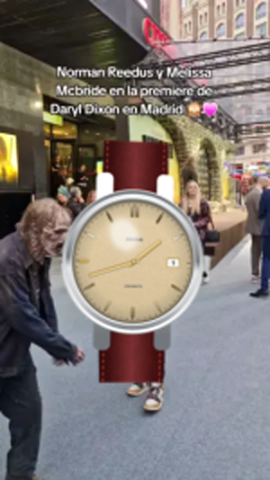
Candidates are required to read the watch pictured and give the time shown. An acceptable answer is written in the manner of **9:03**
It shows **1:42**
